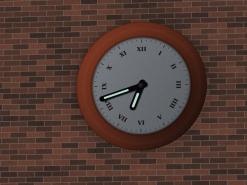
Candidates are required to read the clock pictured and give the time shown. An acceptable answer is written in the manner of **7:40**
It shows **6:42**
